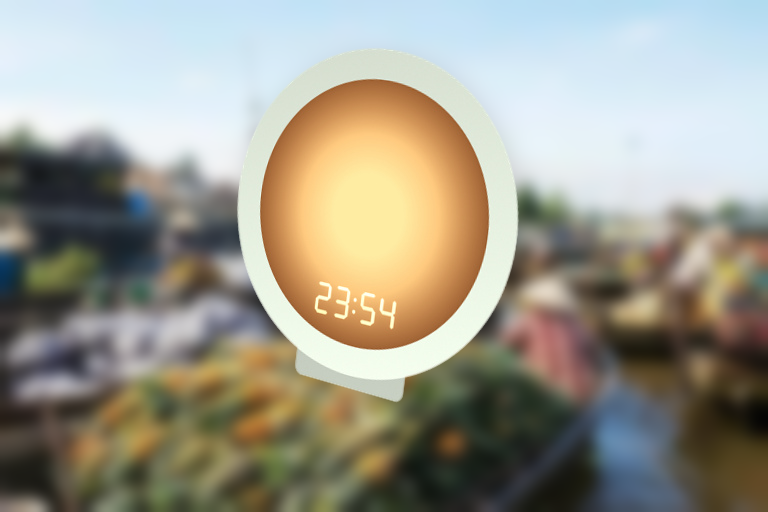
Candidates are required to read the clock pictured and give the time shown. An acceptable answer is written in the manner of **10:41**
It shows **23:54**
